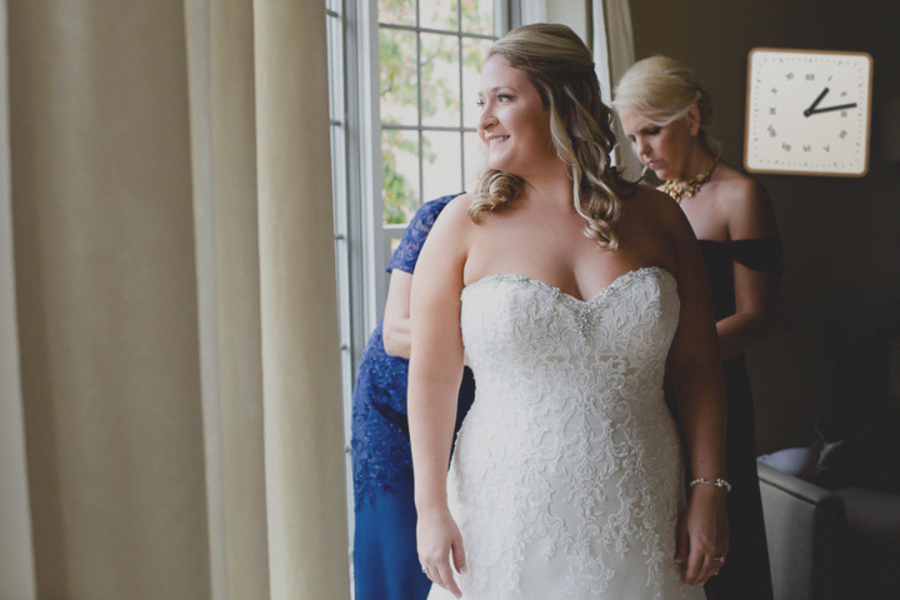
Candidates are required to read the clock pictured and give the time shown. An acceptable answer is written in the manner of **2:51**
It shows **1:13**
